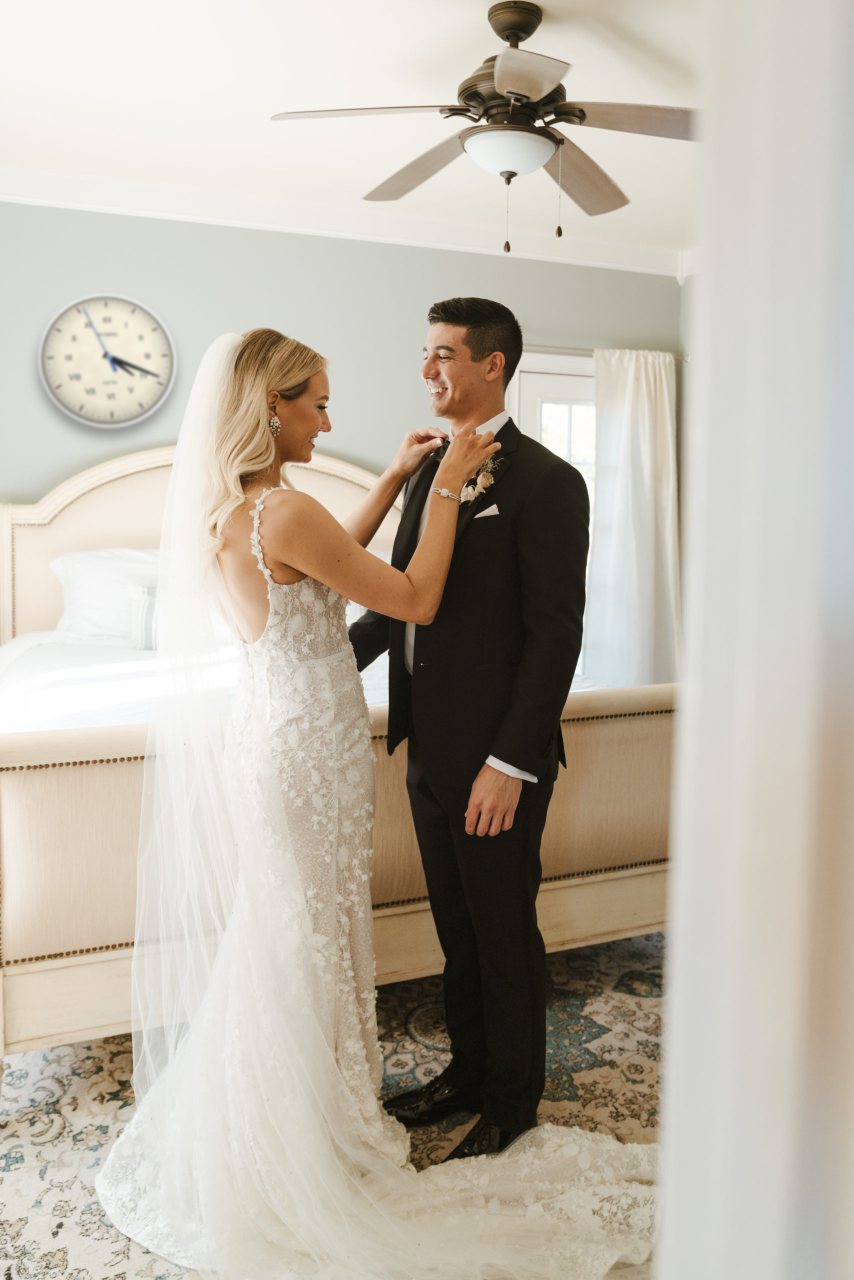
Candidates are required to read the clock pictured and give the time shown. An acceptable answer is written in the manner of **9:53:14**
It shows **4:18:56**
